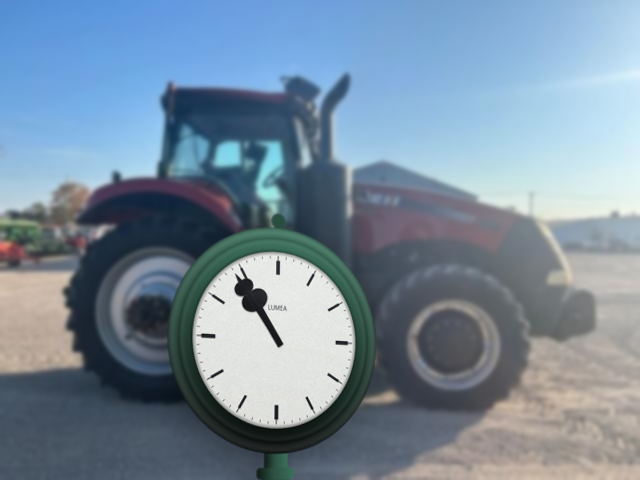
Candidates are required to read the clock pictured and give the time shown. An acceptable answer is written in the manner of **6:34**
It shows **10:54**
